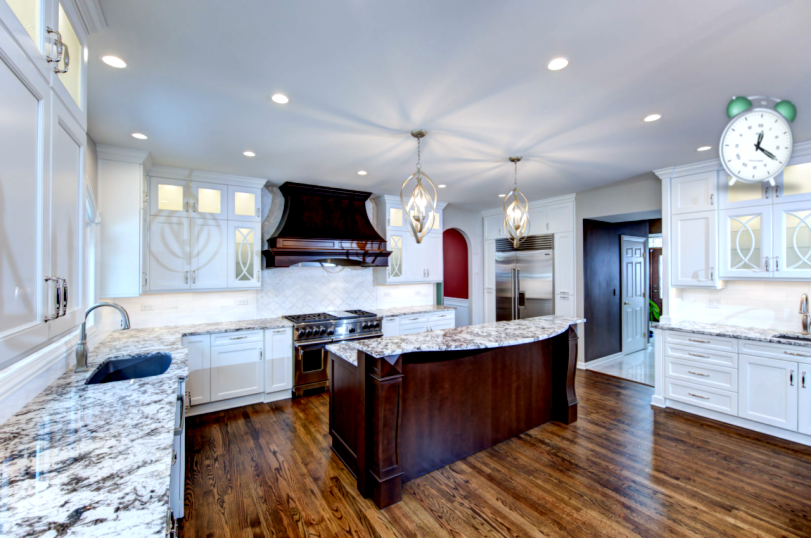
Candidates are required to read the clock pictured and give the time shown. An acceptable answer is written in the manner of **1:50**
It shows **12:20**
